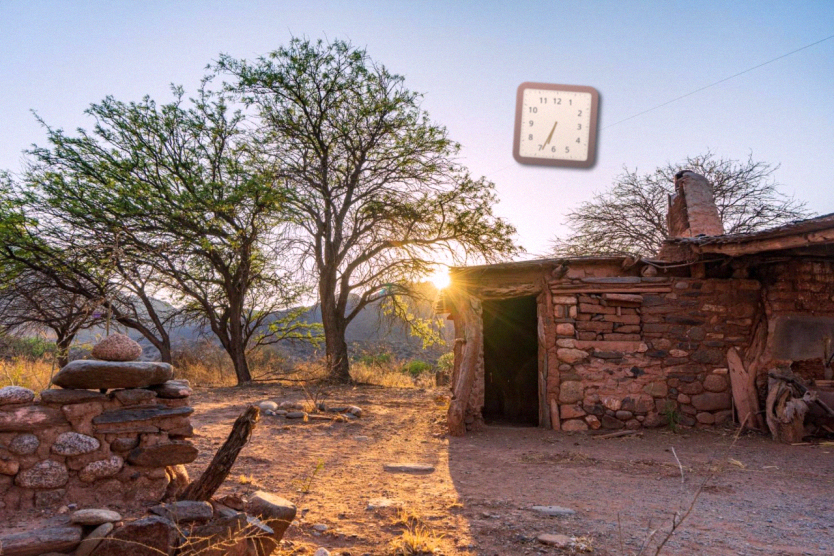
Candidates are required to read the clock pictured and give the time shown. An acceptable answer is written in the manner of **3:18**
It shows **6:34**
